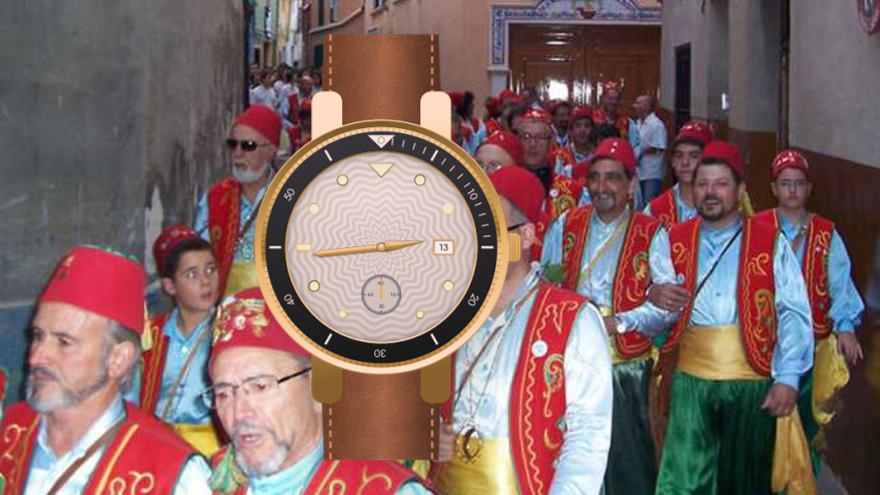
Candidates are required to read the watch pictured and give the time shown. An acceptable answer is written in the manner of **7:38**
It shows **2:44**
